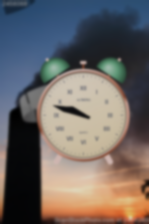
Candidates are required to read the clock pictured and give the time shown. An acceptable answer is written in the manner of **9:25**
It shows **9:48**
